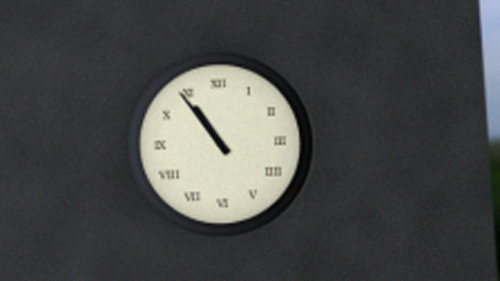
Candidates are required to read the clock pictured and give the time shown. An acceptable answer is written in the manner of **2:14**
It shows **10:54**
